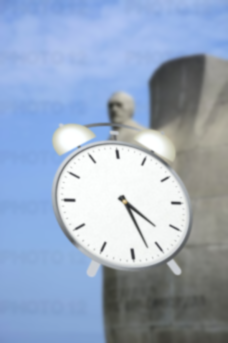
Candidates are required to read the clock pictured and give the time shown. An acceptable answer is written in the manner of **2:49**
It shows **4:27**
